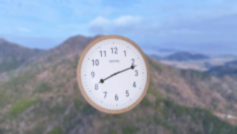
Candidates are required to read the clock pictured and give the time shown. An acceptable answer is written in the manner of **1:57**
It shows **8:12**
